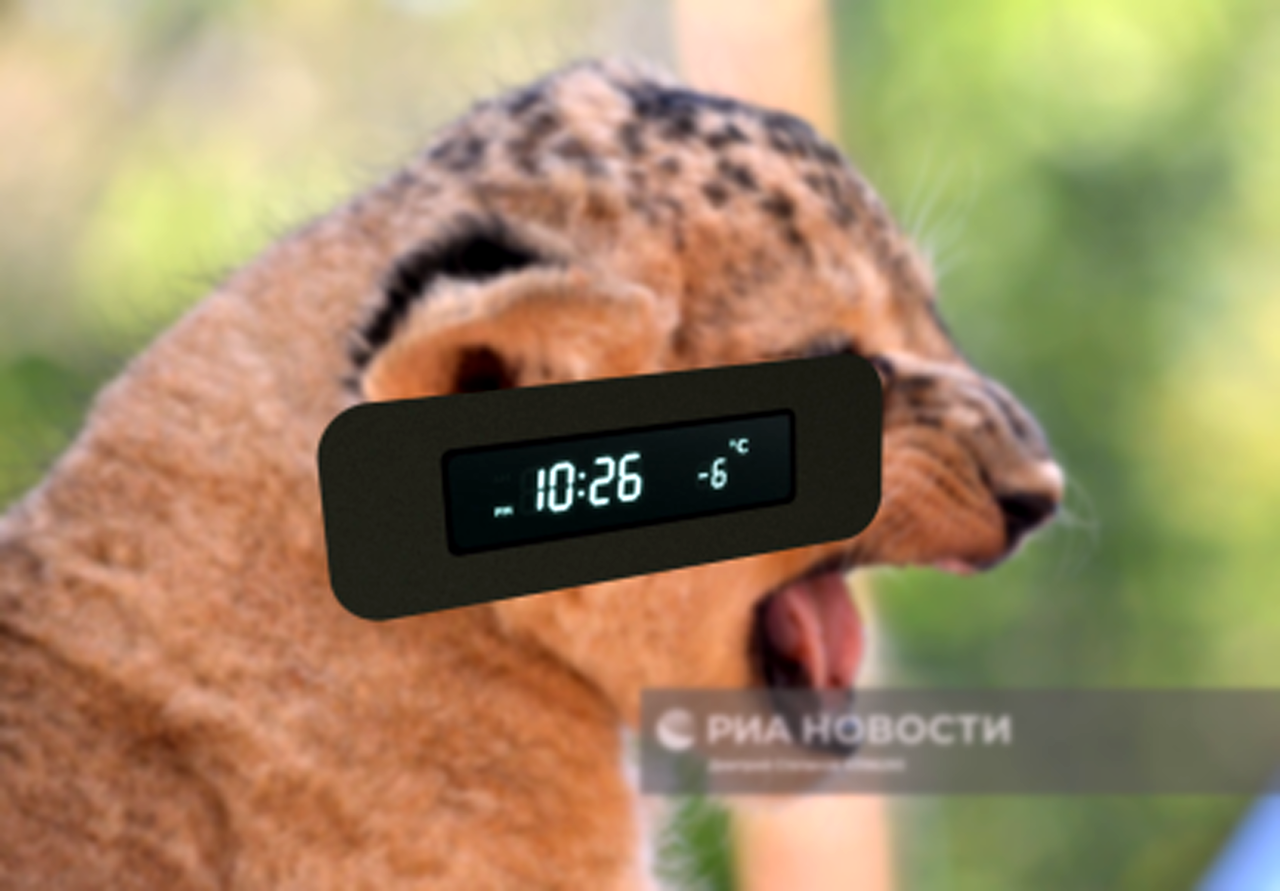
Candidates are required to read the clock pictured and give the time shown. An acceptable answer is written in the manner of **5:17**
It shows **10:26**
